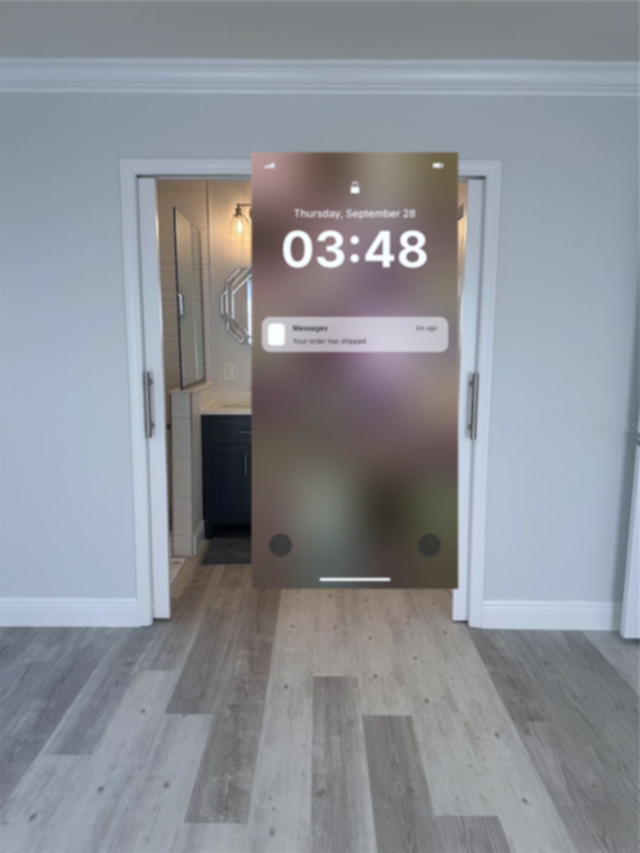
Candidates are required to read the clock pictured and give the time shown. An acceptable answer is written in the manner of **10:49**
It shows **3:48**
